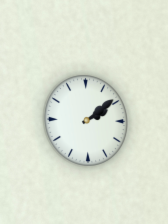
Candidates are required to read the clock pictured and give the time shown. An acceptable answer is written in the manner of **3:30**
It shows **2:09**
